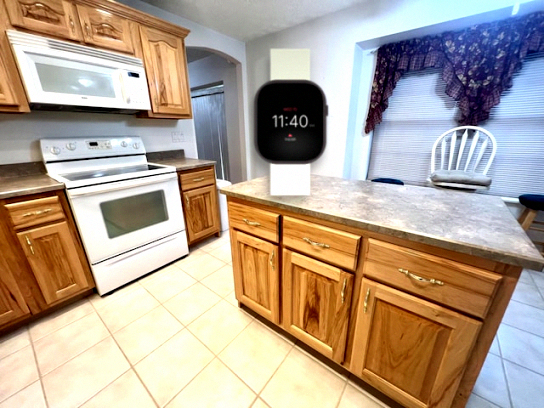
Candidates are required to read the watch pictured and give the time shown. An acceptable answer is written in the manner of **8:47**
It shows **11:40**
